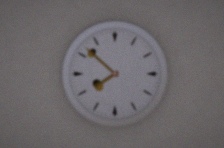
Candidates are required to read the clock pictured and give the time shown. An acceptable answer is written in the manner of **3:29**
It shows **7:52**
